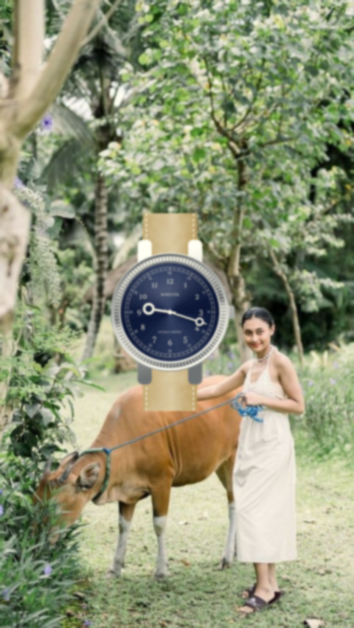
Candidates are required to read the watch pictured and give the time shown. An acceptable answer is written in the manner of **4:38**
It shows **9:18**
